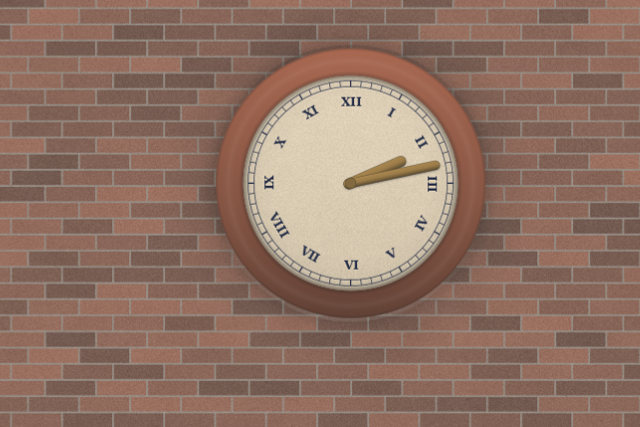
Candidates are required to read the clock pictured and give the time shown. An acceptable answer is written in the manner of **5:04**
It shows **2:13**
